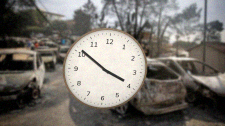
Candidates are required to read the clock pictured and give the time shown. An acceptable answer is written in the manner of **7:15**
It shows **3:51**
